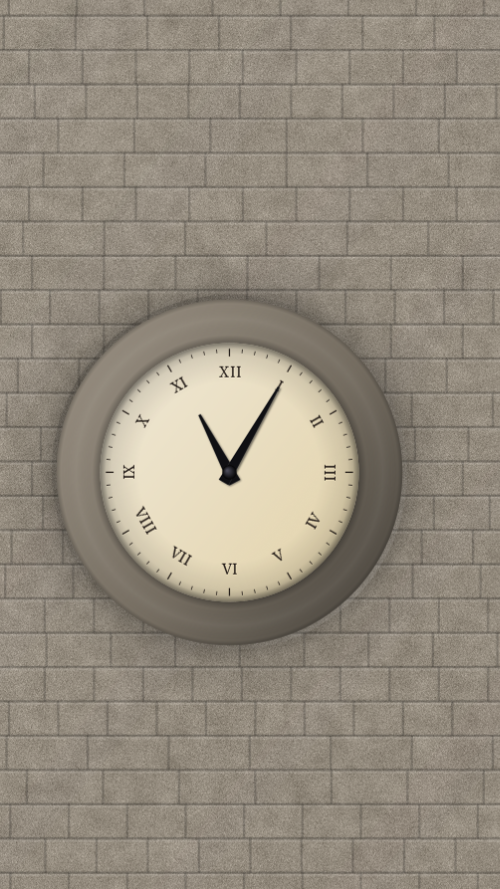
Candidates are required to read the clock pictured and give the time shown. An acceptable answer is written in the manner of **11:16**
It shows **11:05**
